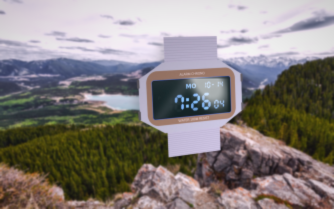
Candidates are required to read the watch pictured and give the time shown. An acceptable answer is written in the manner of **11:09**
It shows **7:26**
